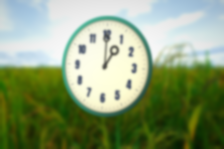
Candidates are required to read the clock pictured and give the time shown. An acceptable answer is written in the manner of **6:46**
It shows **1:00**
